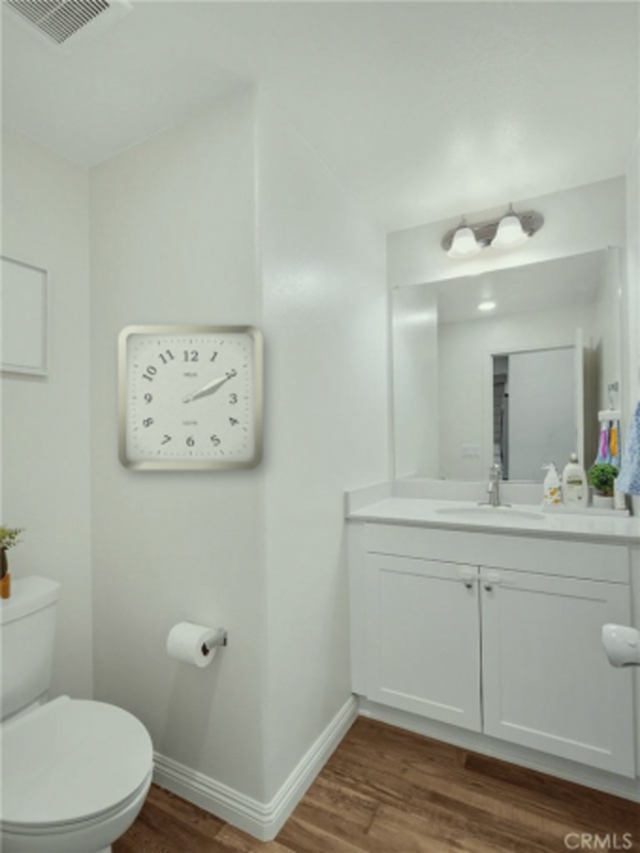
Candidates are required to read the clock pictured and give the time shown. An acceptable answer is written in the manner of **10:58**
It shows **2:10**
